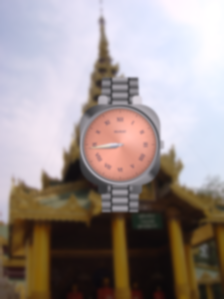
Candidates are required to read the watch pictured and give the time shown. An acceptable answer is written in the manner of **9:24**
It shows **8:44**
